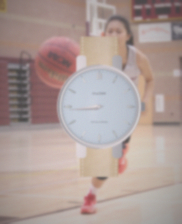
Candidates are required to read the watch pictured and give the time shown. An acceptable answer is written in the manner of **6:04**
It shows **8:44**
